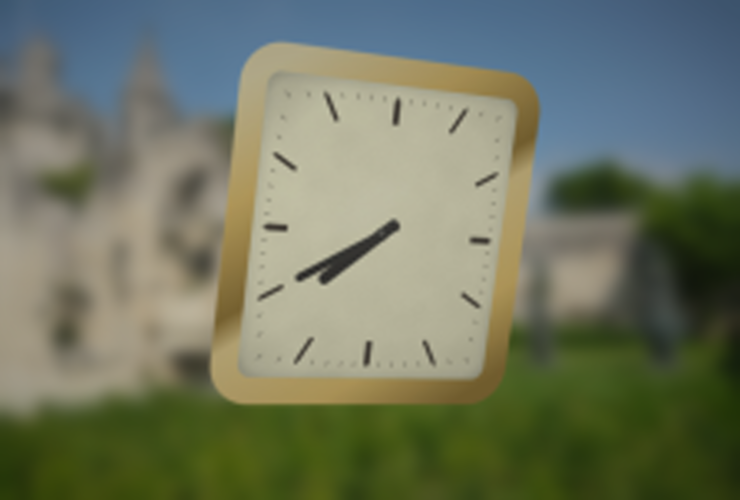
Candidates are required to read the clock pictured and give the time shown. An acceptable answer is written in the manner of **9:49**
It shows **7:40**
